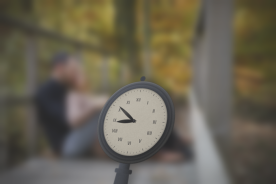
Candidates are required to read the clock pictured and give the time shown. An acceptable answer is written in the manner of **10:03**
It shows **8:51**
